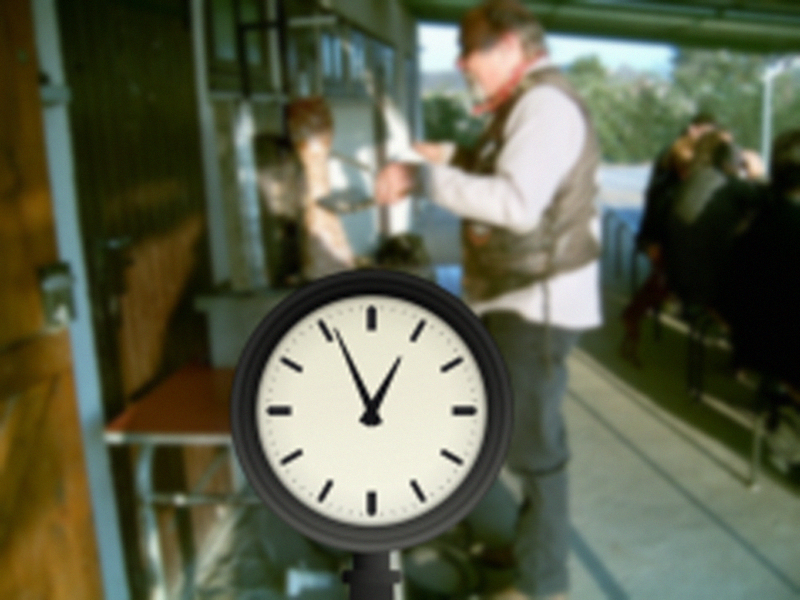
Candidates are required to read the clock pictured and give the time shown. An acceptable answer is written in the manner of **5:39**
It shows **12:56**
